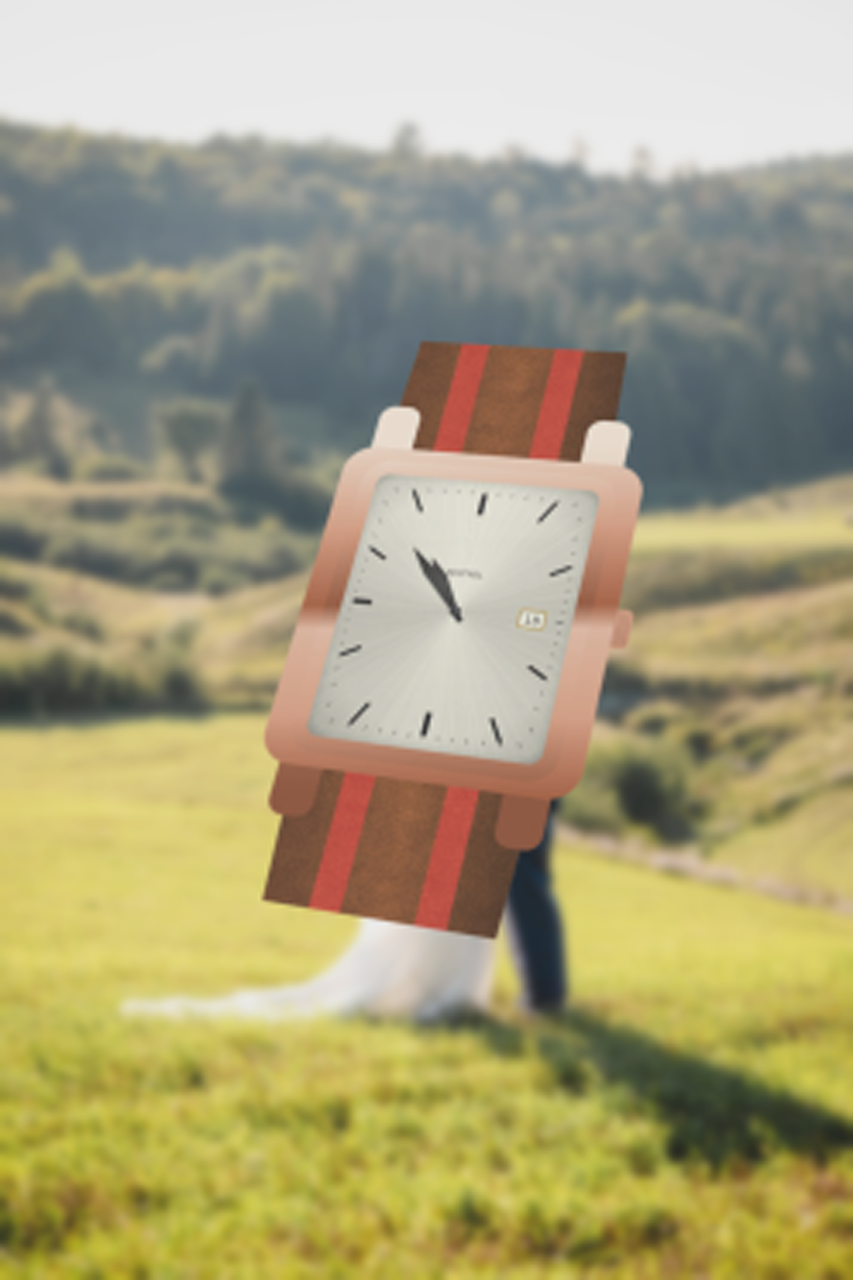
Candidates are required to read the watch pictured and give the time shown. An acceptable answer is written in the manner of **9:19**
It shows **10:53**
